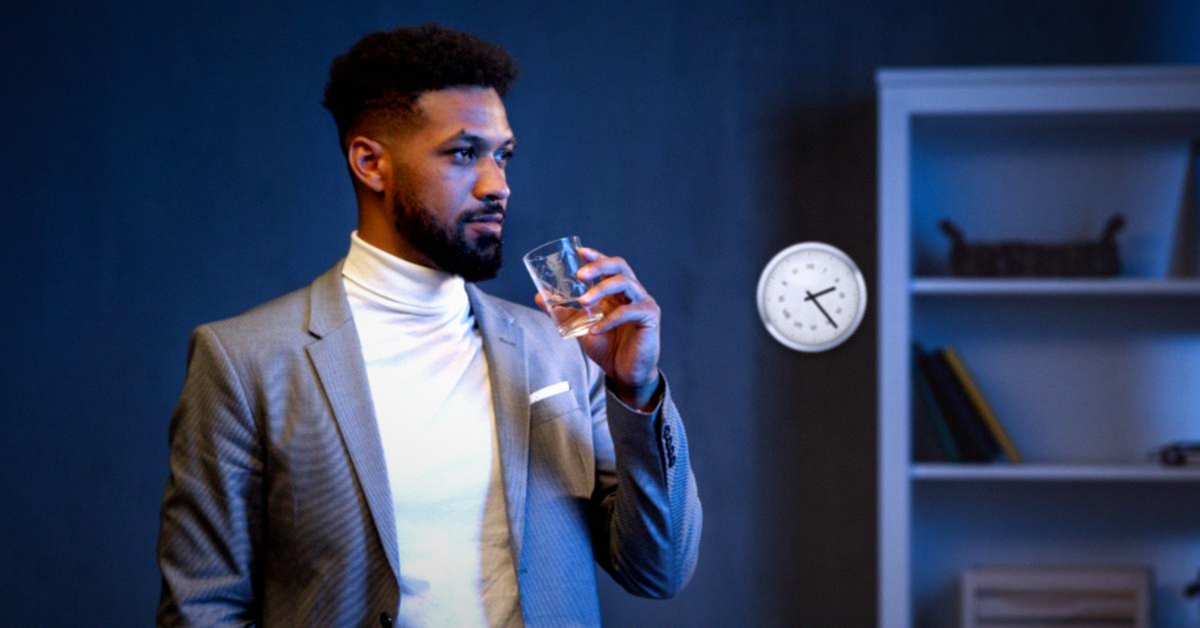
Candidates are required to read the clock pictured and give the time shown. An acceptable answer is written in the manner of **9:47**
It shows **2:24**
